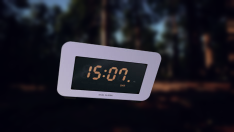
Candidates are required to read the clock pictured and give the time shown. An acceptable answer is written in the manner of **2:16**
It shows **15:07**
